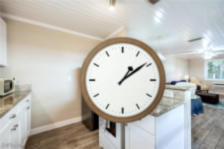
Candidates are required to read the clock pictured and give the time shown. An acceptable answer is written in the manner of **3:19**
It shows **1:09**
